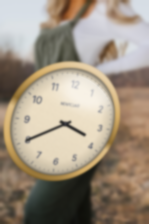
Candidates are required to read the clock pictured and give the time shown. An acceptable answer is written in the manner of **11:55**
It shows **3:40**
